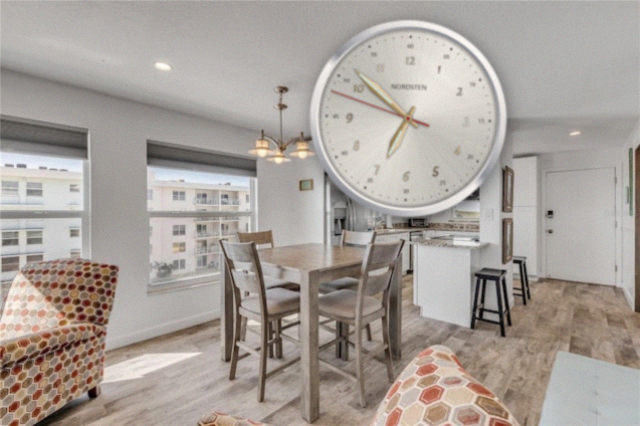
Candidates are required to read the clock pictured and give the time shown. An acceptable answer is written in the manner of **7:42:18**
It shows **6:51:48**
